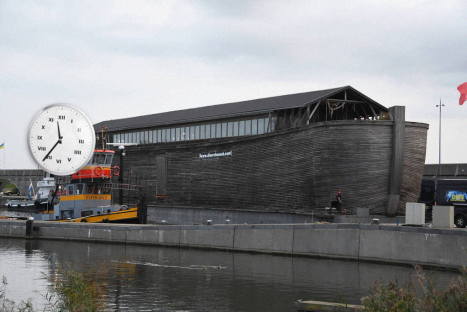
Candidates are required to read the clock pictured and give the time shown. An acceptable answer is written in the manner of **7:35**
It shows **11:36**
